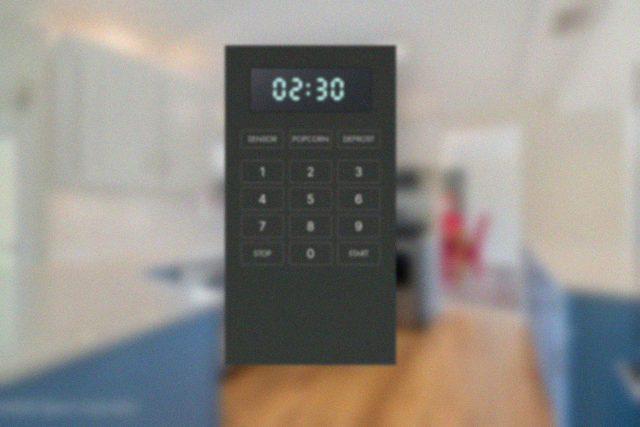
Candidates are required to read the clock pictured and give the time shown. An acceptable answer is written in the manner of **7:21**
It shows **2:30**
